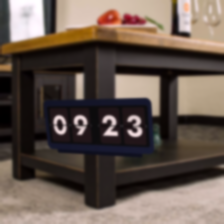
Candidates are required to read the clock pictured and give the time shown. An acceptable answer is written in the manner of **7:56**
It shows **9:23**
